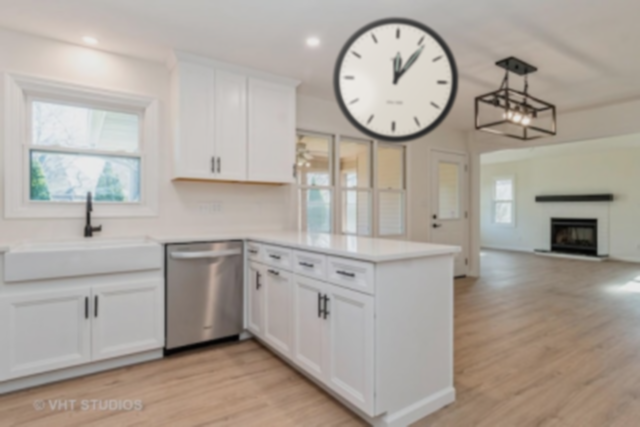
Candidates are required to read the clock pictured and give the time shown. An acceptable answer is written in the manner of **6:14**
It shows **12:06**
